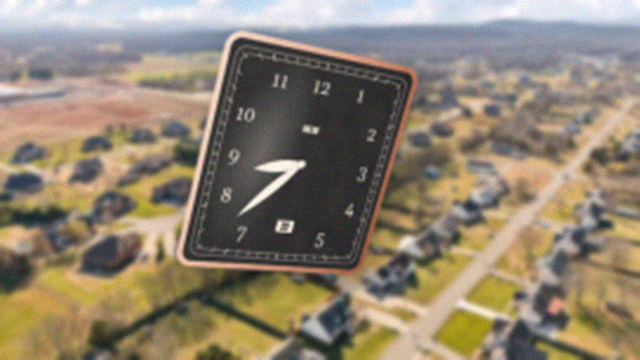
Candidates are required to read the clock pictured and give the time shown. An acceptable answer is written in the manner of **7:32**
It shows **8:37**
